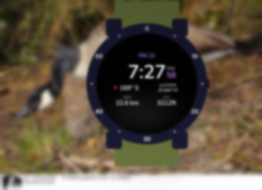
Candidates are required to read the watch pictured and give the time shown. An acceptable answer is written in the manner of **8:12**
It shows **7:27**
